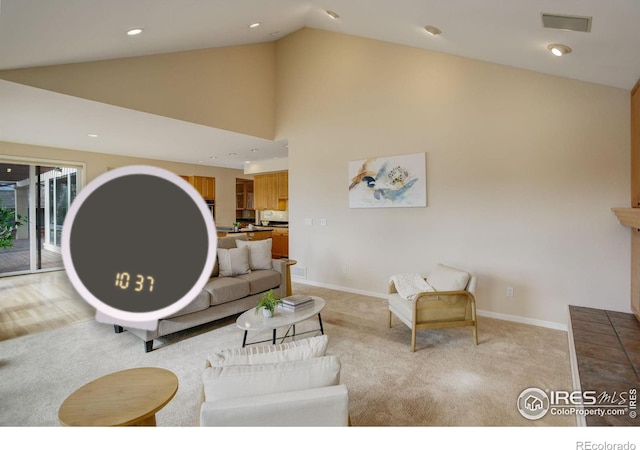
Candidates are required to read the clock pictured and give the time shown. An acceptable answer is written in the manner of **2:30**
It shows **10:37**
